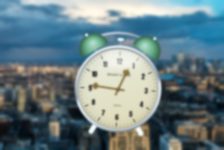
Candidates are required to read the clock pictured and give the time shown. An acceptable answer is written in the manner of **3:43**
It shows **12:46**
